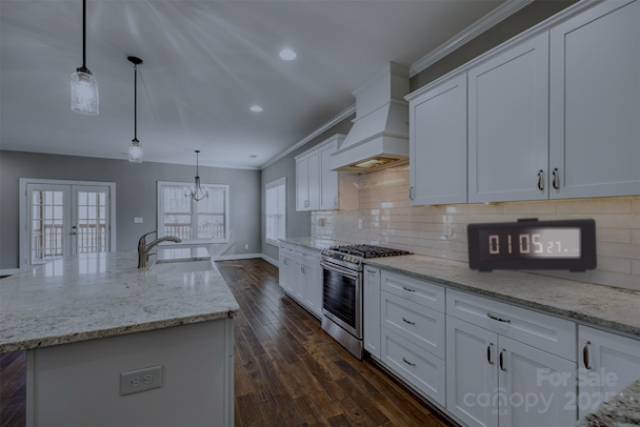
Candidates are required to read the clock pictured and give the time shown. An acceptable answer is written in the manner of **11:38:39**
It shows **1:05:27**
